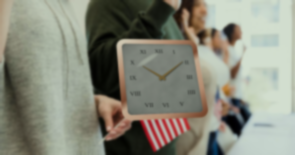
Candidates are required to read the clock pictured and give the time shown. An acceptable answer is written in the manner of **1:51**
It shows **10:09**
